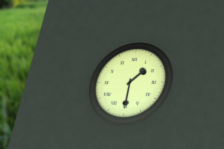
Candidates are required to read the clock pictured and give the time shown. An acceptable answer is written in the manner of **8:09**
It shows **1:30**
